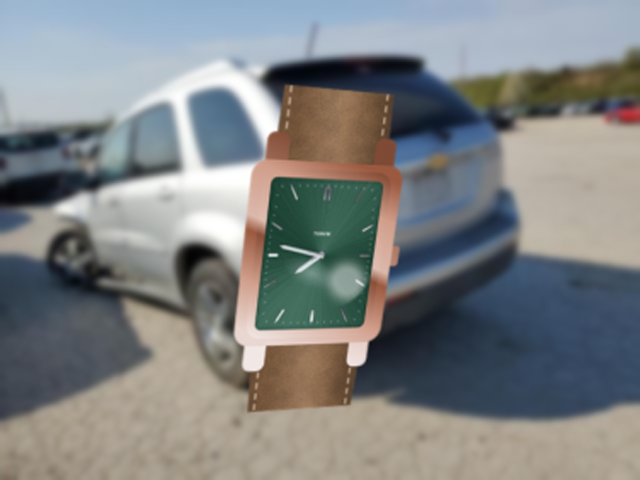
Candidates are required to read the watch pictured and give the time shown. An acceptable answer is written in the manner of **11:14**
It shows **7:47**
